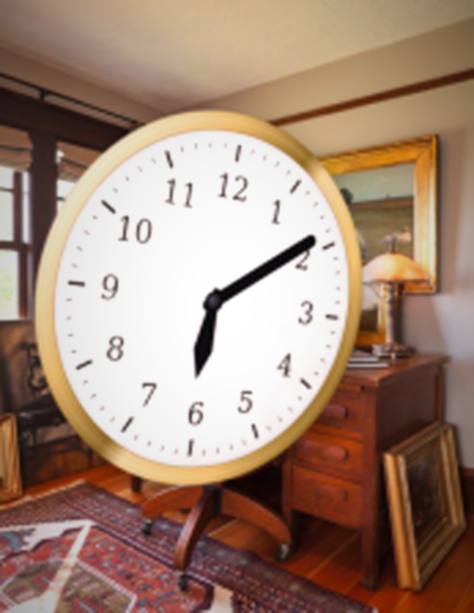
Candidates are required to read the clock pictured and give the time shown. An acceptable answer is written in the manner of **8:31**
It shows **6:09**
